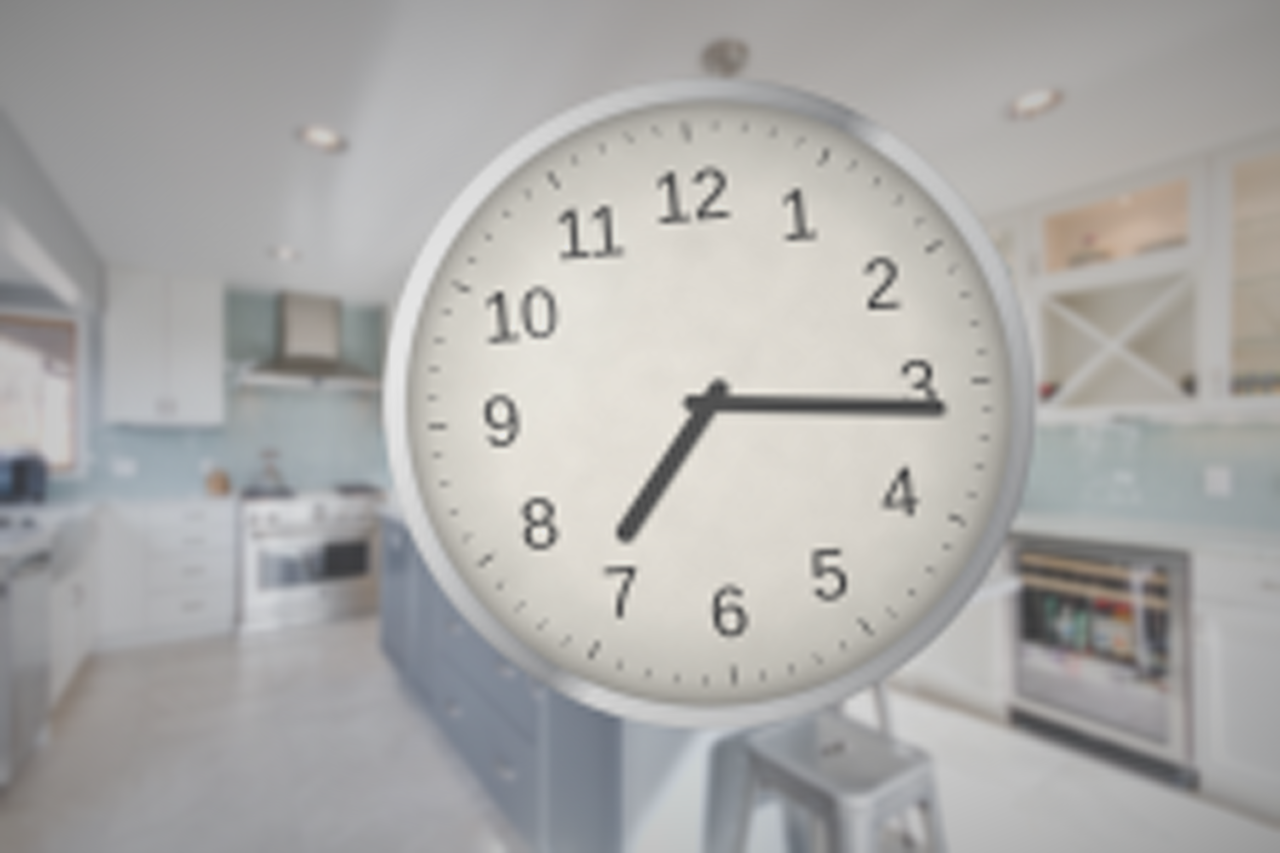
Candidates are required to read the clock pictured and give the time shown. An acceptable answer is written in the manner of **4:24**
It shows **7:16**
